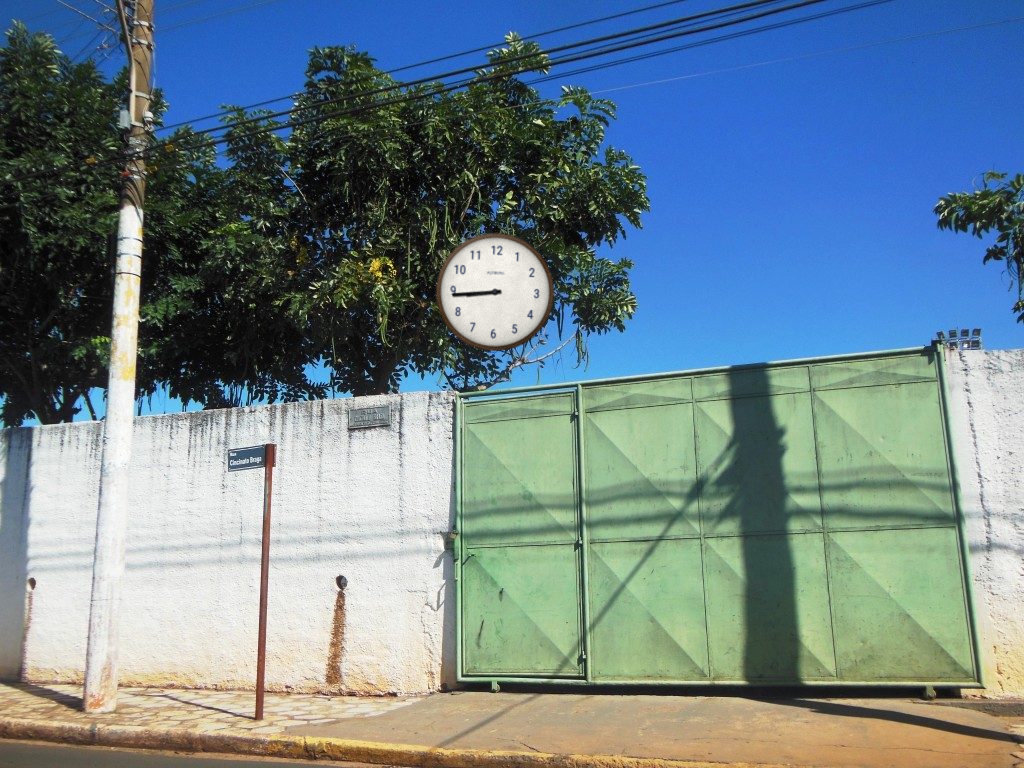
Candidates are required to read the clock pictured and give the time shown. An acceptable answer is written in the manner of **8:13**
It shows **8:44**
